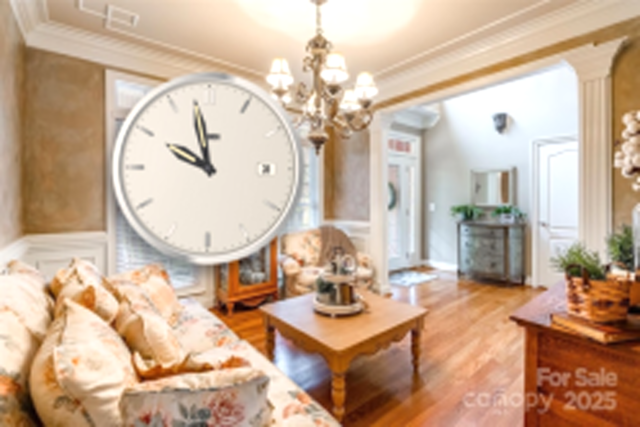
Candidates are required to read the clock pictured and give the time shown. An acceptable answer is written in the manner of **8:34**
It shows **9:58**
